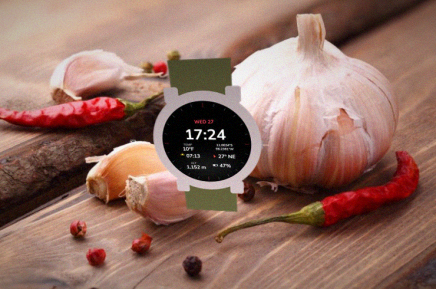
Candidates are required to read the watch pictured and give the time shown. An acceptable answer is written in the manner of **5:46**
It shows **17:24**
